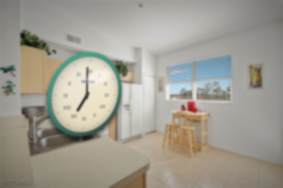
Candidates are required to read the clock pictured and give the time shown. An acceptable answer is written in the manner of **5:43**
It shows **6:59**
